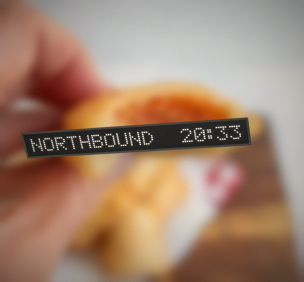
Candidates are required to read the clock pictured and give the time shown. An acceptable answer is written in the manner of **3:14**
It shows **20:33**
